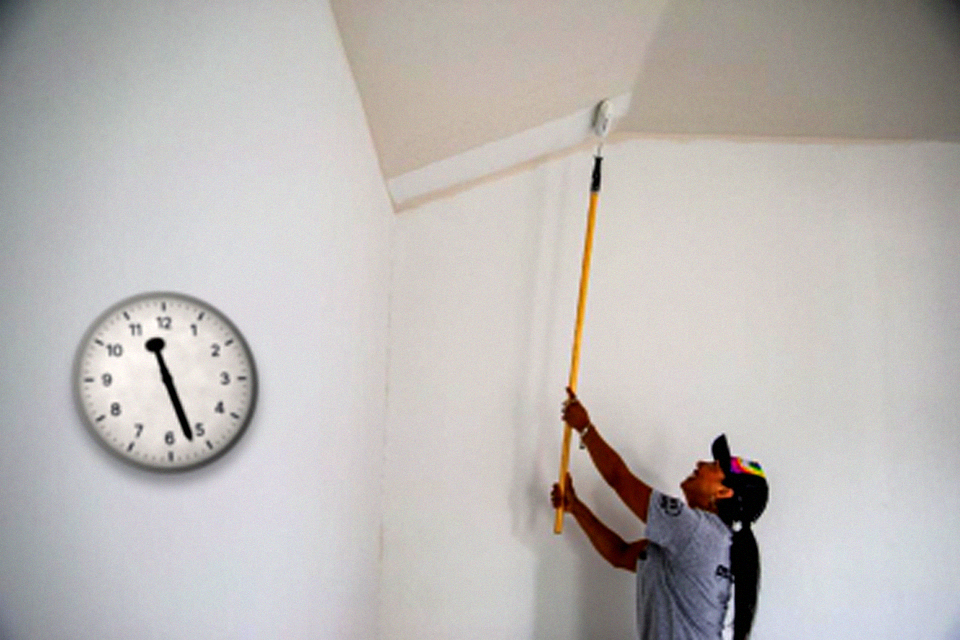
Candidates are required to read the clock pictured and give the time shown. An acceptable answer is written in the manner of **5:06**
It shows **11:27**
